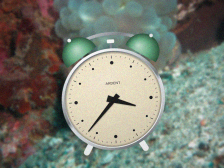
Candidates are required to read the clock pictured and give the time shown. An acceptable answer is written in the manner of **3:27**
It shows **3:37**
